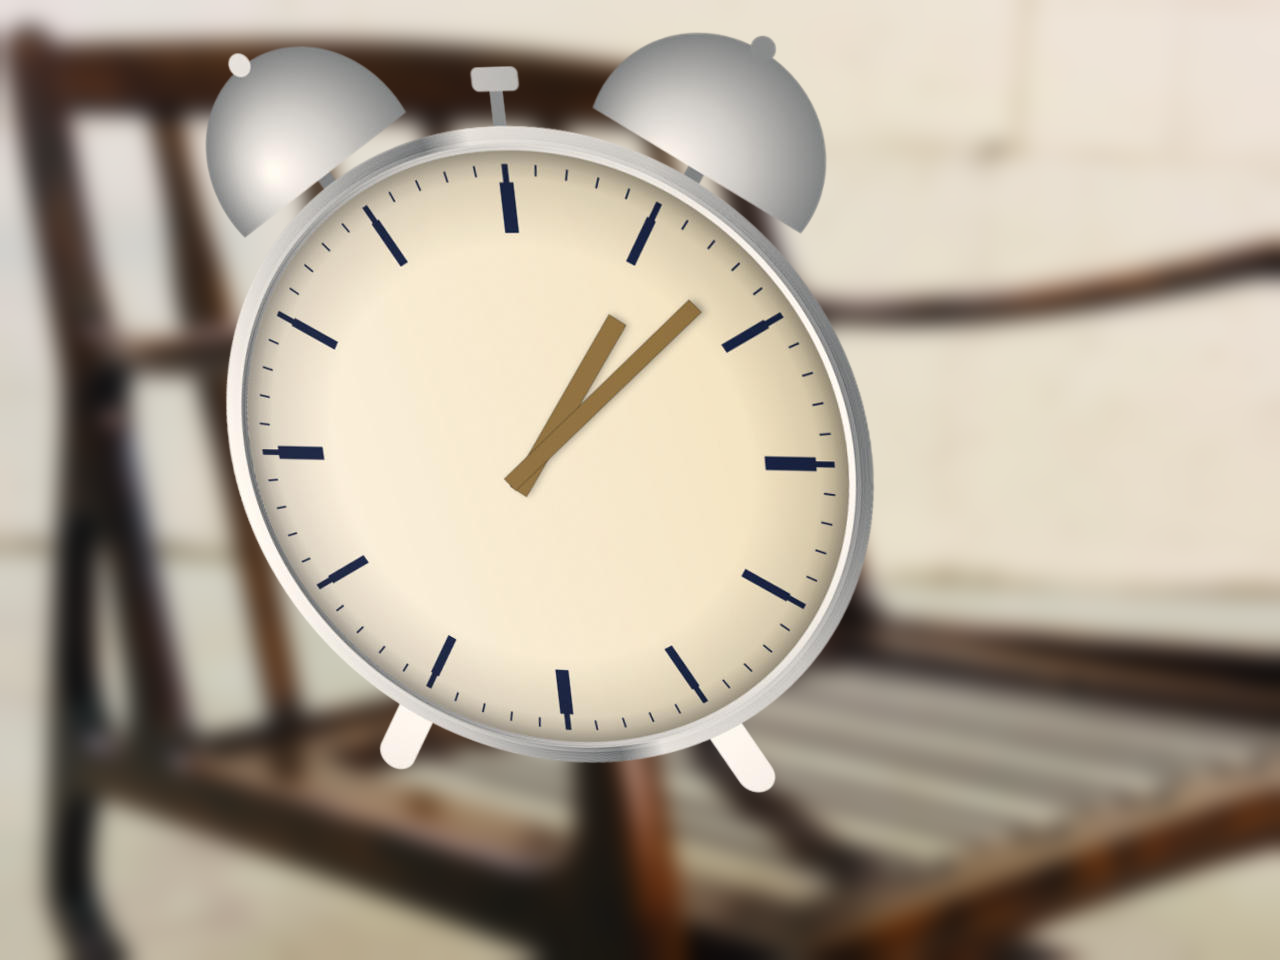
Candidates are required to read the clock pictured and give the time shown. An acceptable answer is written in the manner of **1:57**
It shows **1:08**
